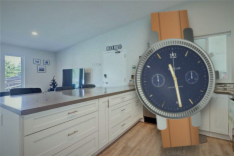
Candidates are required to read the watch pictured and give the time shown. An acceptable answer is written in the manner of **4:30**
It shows **11:29**
